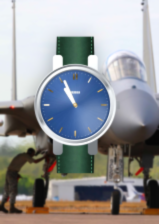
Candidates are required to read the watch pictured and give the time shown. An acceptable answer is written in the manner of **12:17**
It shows **10:56**
